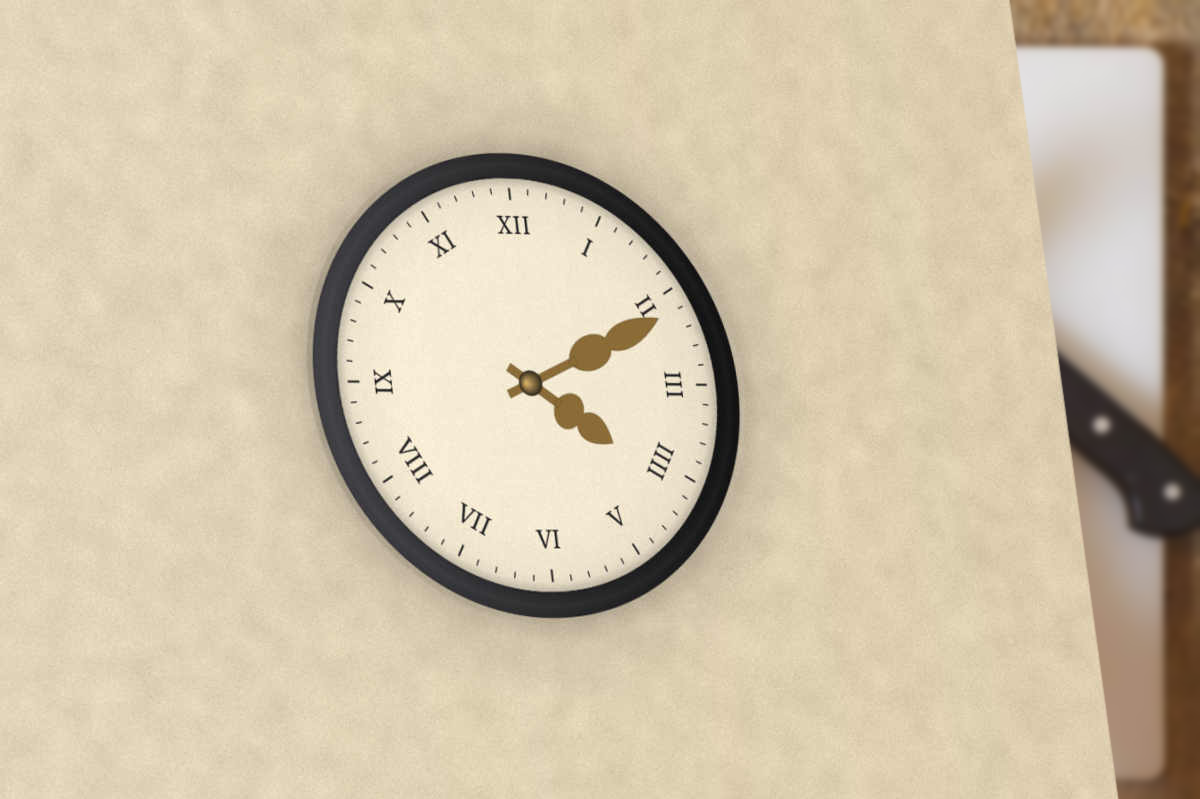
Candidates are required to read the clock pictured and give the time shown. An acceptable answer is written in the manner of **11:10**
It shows **4:11**
